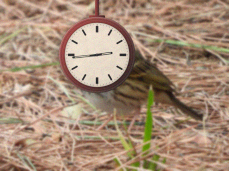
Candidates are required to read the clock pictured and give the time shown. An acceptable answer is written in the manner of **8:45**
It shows **2:44**
